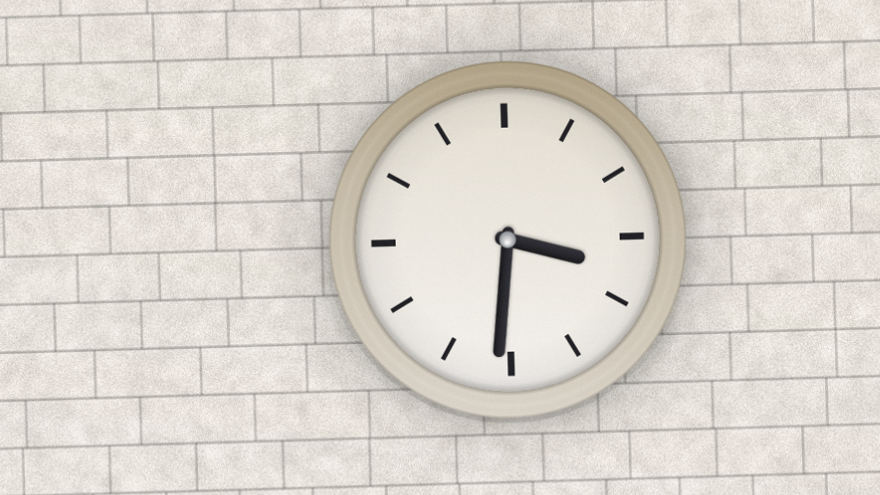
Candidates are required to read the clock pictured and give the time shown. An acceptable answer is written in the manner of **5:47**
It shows **3:31**
